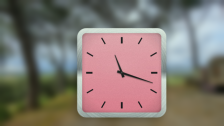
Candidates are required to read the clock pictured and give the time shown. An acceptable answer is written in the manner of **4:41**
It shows **11:18**
